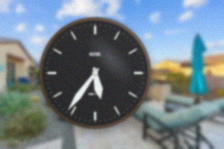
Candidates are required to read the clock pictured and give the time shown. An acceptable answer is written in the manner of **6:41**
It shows **5:36**
